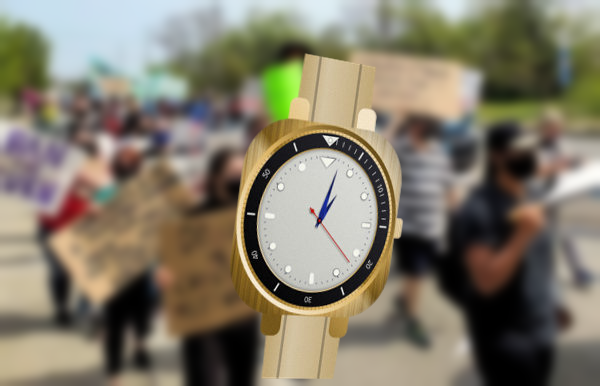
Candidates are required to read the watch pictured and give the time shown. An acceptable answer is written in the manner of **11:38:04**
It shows **1:02:22**
